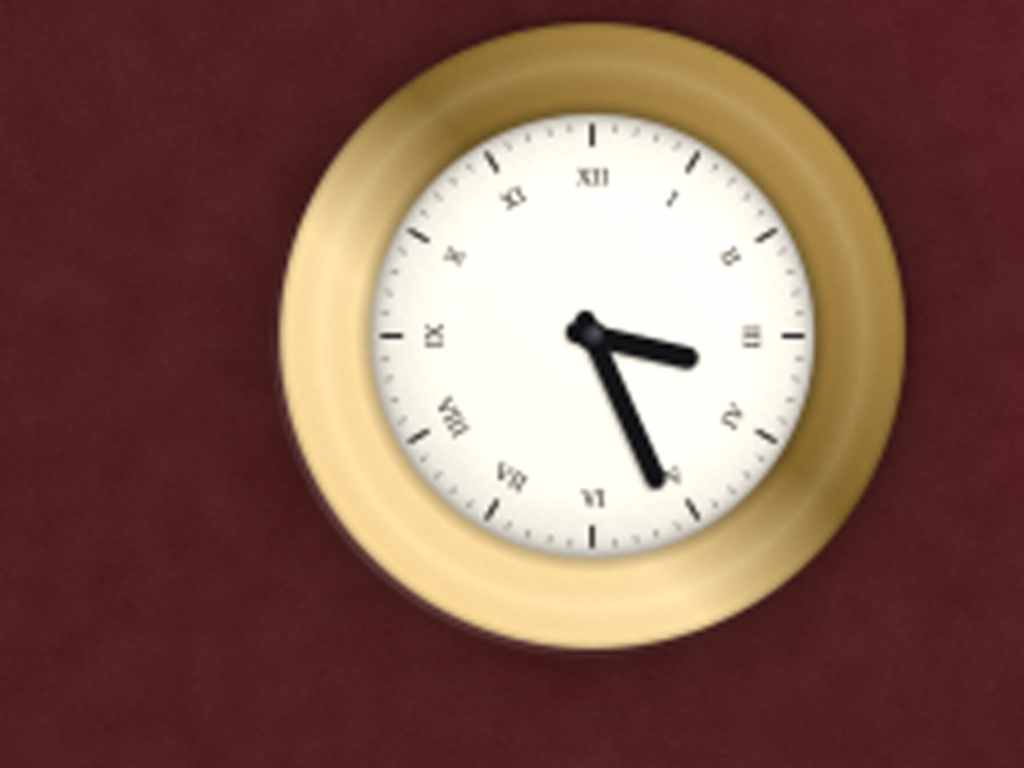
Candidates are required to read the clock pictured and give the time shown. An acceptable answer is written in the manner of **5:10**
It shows **3:26**
